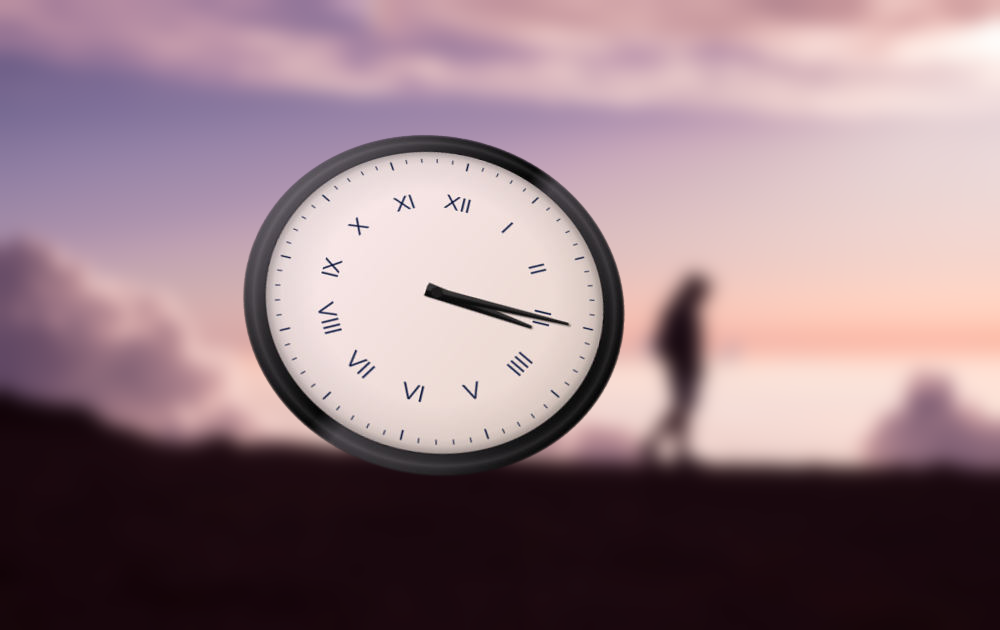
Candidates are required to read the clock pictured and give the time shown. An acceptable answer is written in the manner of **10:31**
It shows **3:15**
